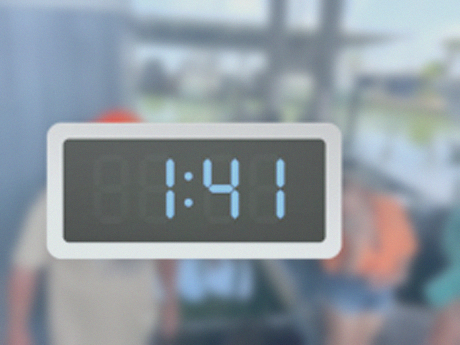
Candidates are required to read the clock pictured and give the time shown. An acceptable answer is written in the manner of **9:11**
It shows **1:41**
